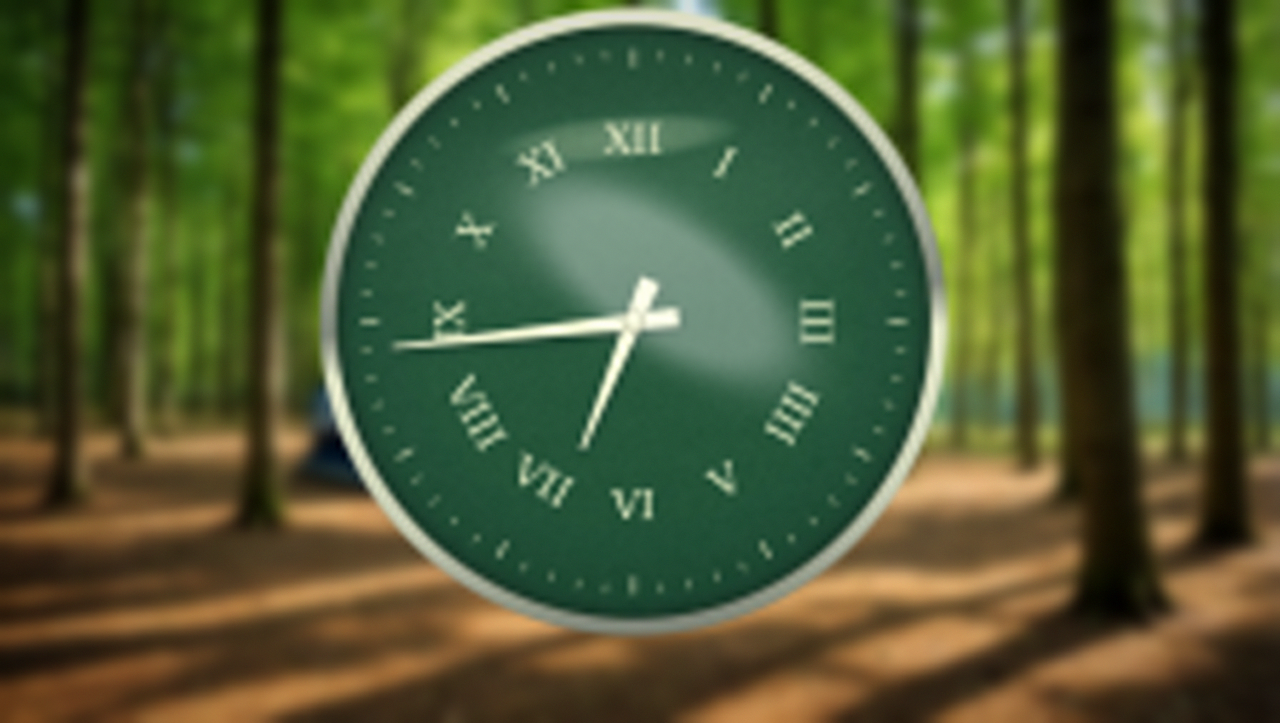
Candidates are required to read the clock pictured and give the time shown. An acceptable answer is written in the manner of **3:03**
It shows **6:44**
